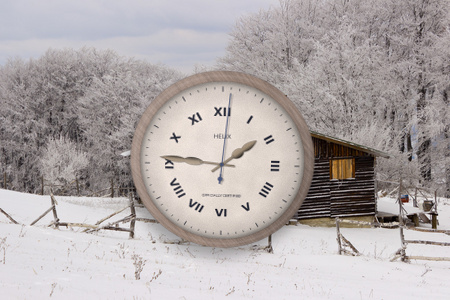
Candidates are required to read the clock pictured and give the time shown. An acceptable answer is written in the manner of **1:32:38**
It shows **1:46:01**
